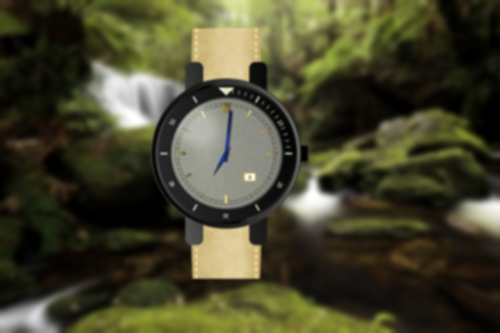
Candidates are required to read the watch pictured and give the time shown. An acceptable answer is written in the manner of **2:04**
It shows **7:01**
